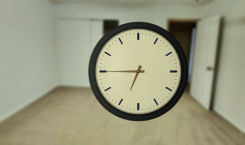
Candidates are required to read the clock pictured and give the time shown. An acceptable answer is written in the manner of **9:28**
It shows **6:45**
